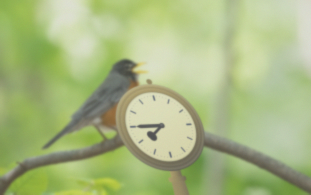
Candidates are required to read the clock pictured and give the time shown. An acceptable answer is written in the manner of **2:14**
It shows **7:45**
